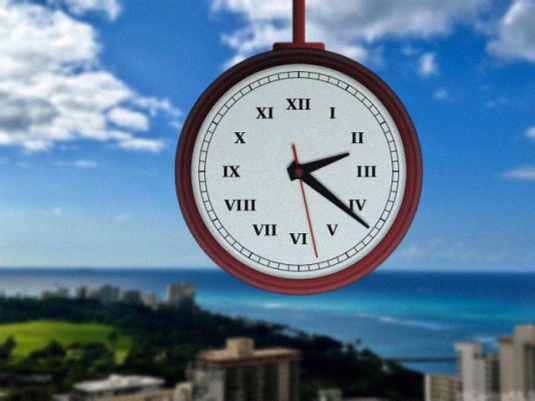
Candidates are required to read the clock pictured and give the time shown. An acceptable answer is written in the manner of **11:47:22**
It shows **2:21:28**
